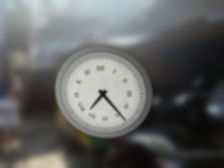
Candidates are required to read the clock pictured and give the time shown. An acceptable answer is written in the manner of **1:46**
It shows **7:24**
